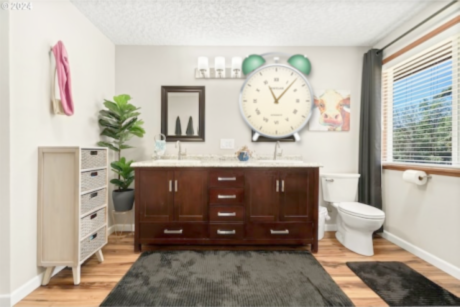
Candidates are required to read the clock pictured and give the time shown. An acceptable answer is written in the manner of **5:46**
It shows **11:07**
